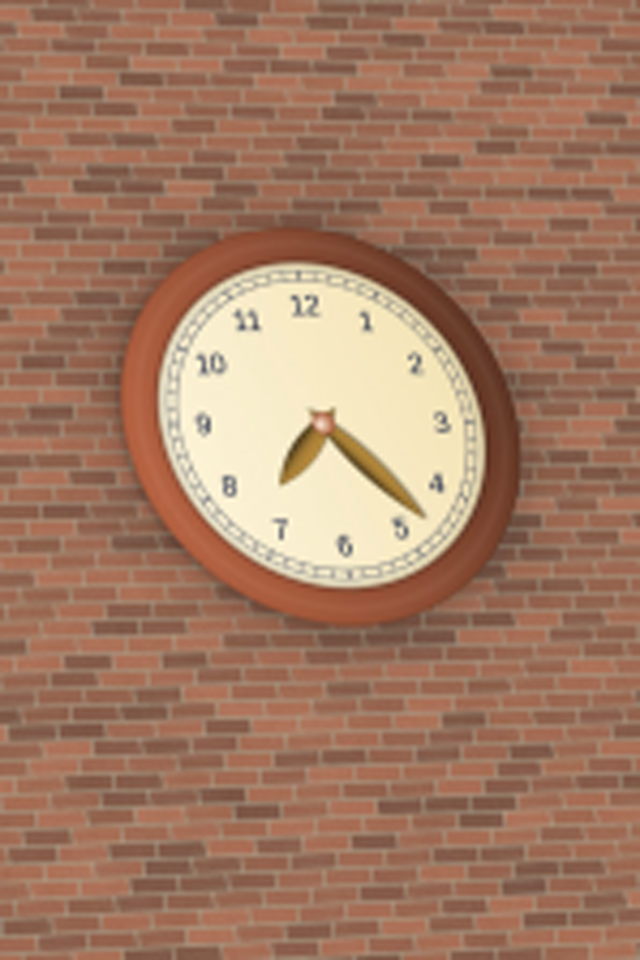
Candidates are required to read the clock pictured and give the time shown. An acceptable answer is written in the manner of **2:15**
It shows **7:23**
